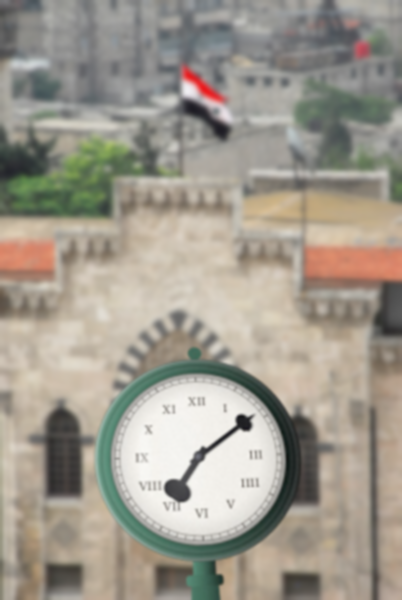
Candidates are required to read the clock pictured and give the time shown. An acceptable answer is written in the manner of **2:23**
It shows **7:09**
